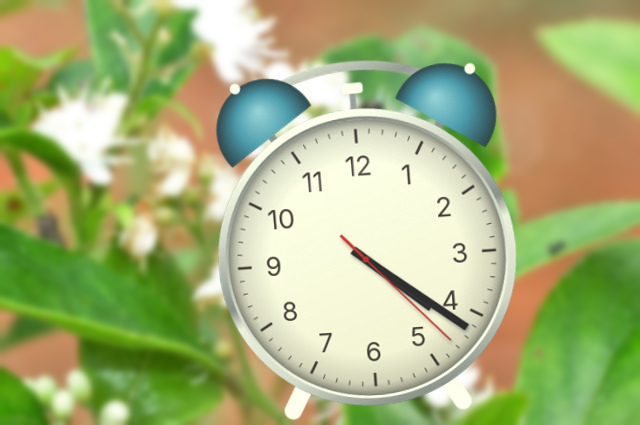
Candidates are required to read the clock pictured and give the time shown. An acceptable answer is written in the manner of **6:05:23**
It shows **4:21:23**
